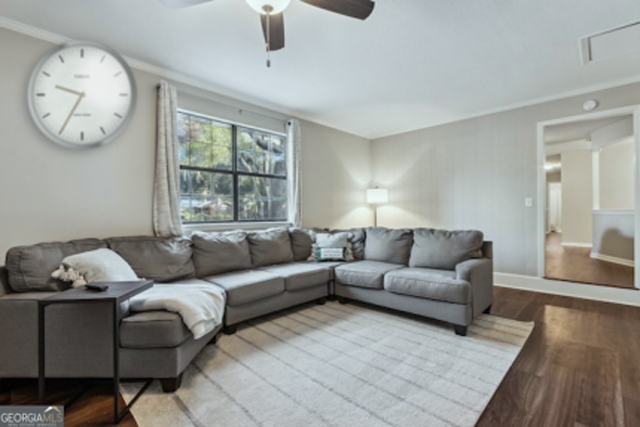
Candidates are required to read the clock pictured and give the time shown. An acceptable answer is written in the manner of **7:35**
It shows **9:35**
